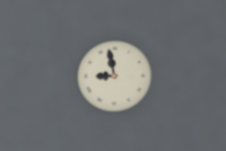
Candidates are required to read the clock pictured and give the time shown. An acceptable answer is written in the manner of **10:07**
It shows **8:58**
